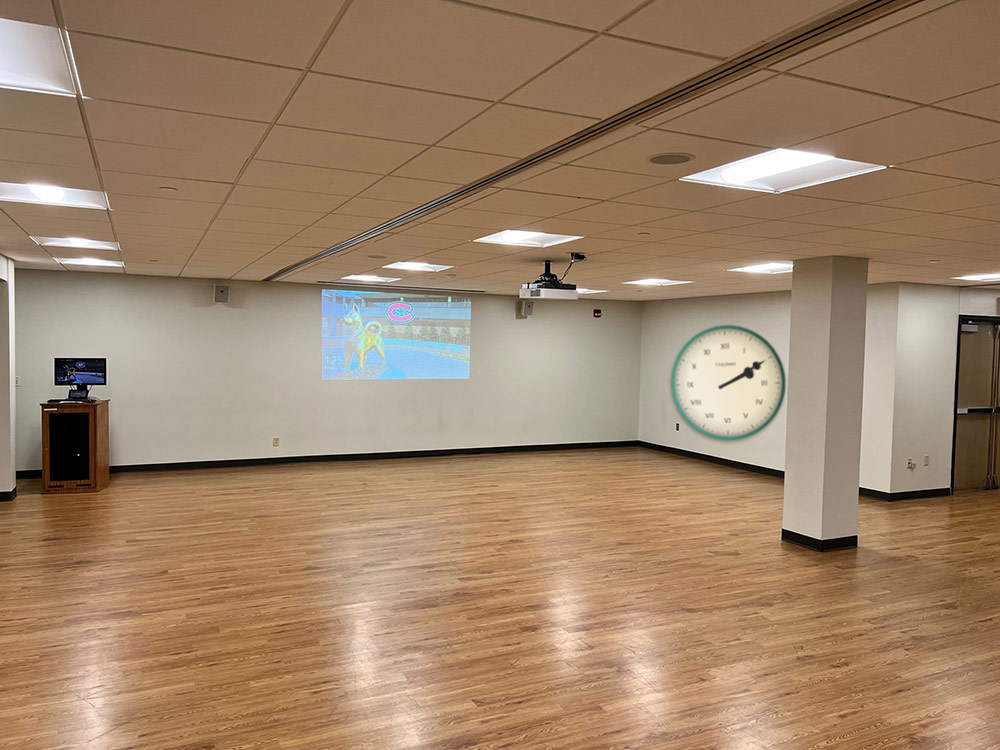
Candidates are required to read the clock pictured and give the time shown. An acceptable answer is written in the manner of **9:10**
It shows **2:10**
